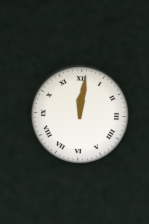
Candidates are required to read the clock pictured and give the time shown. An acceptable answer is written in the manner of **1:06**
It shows **12:01**
